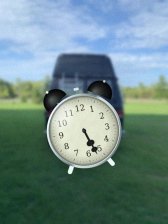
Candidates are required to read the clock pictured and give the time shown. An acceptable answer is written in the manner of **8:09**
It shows **5:27**
